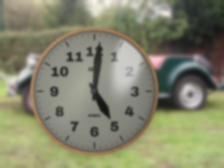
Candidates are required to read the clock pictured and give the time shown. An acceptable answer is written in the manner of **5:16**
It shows **5:01**
